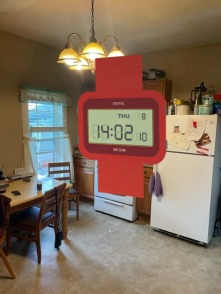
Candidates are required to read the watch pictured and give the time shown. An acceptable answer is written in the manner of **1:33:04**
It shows **14:02:10**
